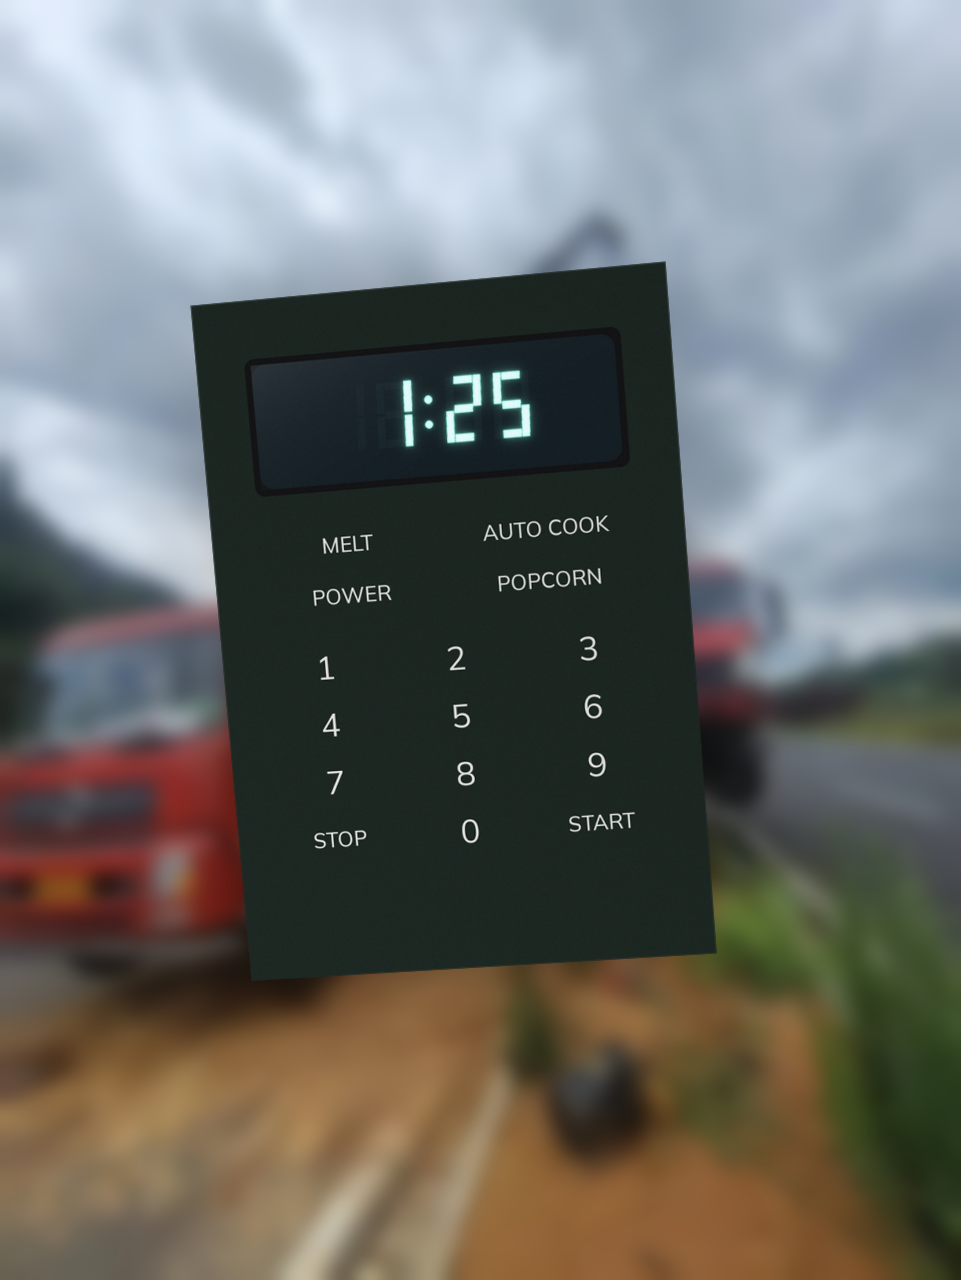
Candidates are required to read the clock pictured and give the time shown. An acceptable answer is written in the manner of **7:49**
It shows **1:25**
